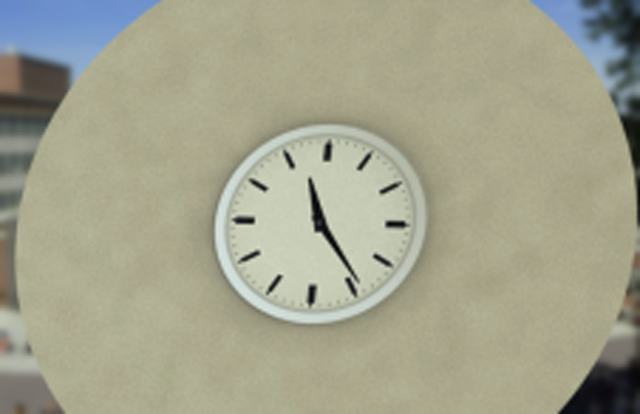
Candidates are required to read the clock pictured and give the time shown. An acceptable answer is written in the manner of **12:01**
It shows **11:24**
